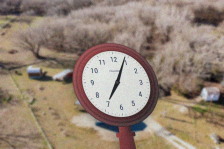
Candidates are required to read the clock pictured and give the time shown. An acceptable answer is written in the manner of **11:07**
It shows **7:04**
